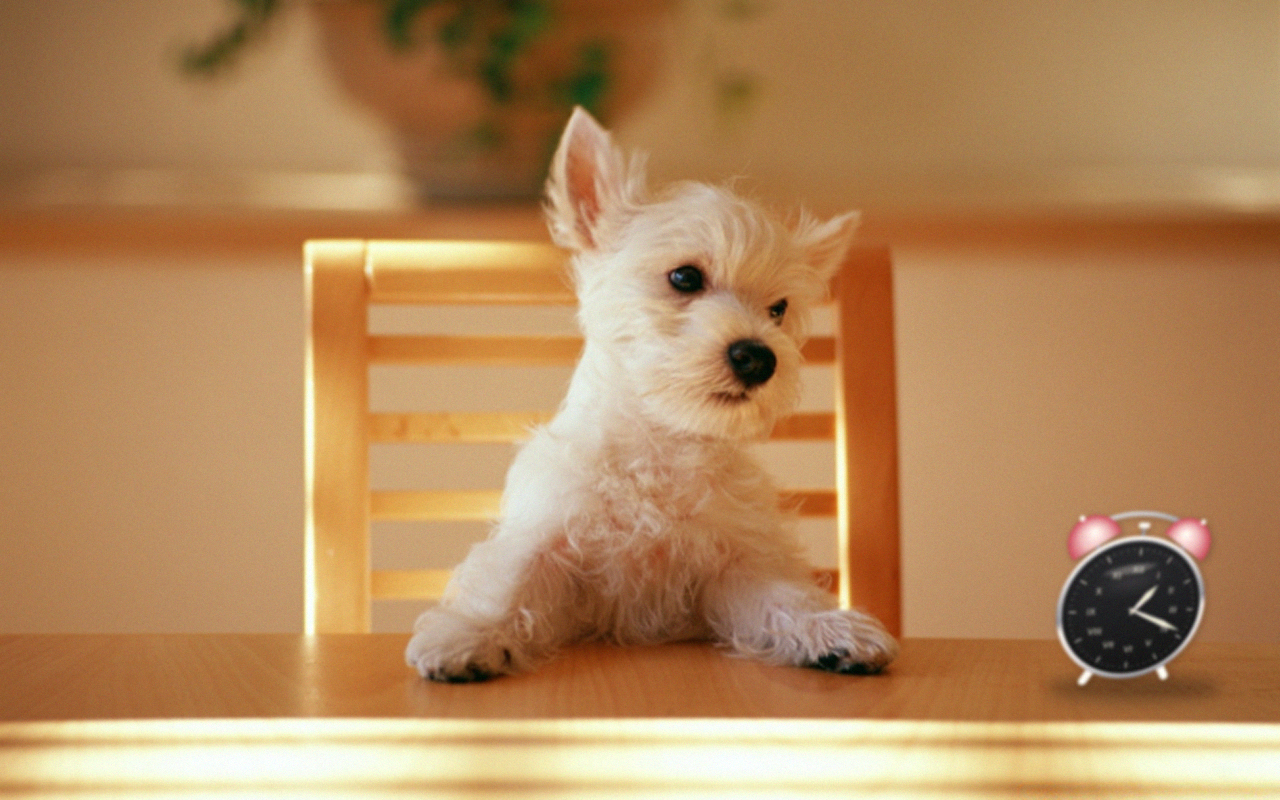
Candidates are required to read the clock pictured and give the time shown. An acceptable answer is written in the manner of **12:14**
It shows **1:19**
